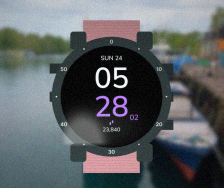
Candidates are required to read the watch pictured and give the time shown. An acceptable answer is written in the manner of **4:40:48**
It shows **5:28:02**
